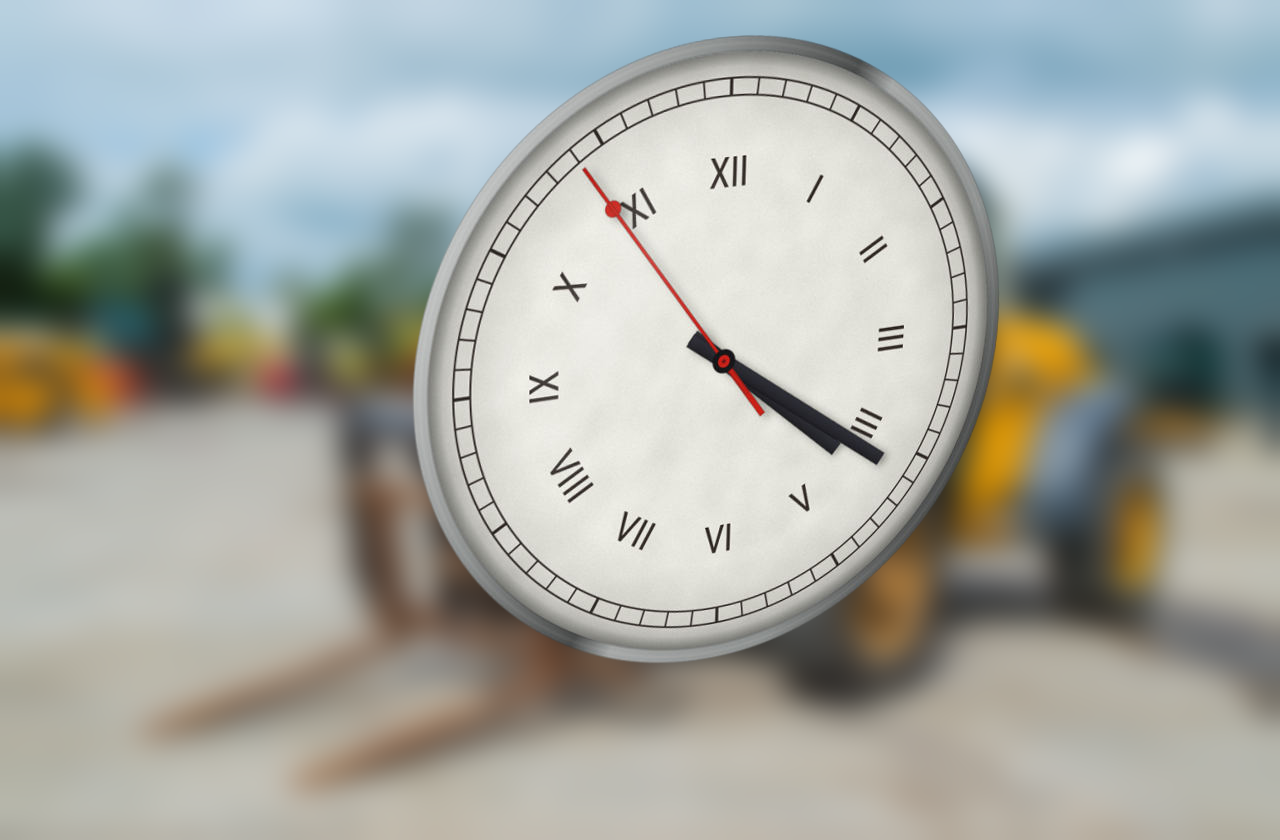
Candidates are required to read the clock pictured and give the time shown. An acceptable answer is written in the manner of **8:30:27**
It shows **4:20:54**
